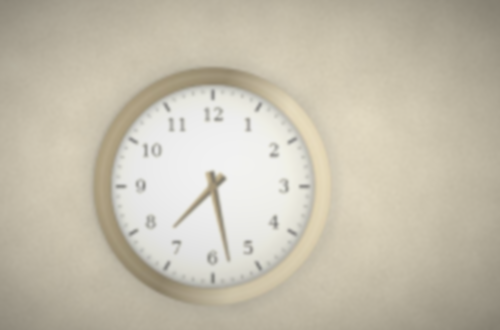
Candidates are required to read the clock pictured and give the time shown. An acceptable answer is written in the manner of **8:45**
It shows **7:28**
